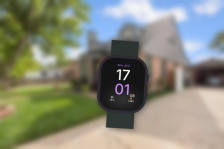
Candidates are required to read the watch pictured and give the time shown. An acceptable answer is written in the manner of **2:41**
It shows **17:01**
